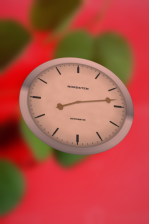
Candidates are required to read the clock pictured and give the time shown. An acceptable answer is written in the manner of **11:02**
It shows **8:13**
